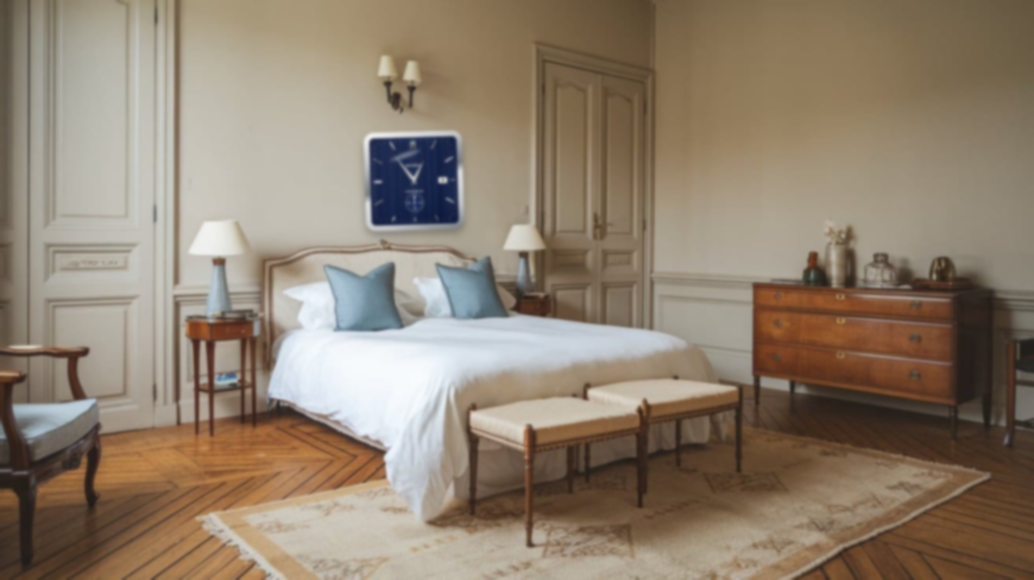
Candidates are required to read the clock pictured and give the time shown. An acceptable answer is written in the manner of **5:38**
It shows **12:54**
